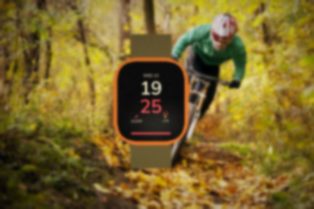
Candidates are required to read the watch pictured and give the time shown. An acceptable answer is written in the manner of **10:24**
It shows **19:25**
